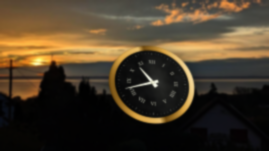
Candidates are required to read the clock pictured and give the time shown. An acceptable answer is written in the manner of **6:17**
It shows **10:42**
